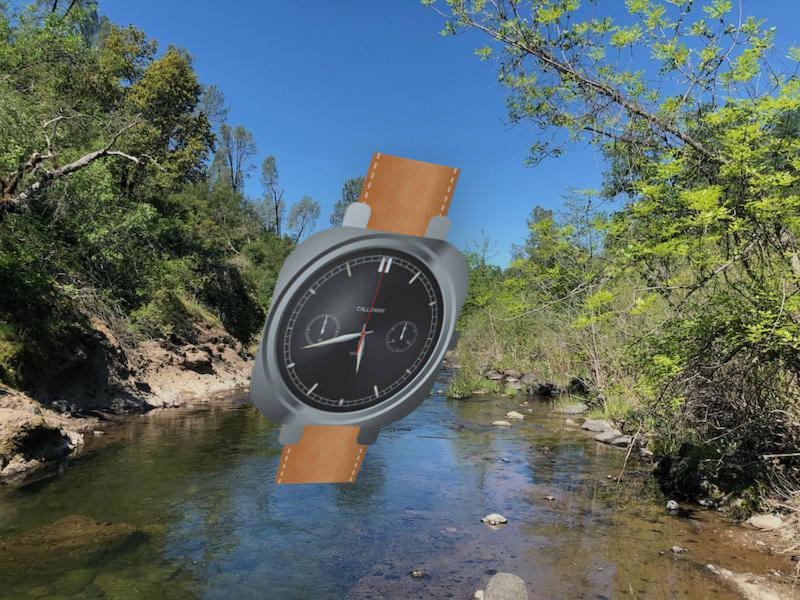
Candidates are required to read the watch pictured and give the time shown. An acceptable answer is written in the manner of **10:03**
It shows **5:42**
